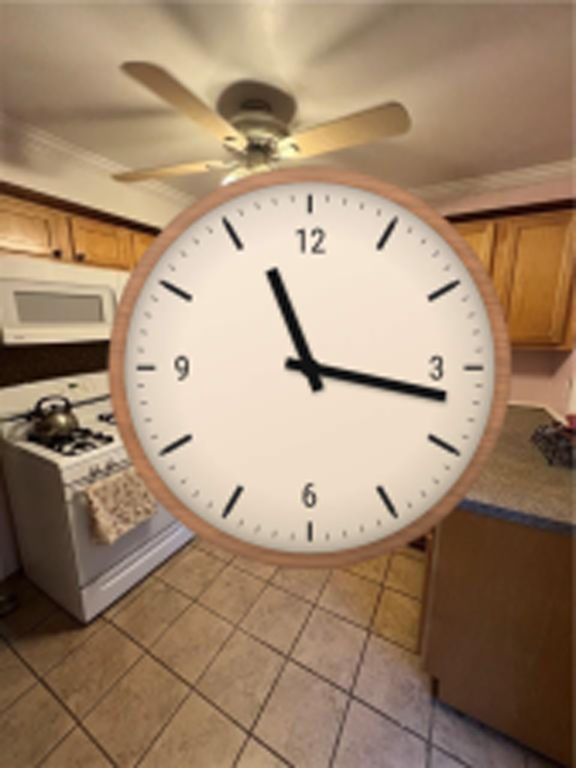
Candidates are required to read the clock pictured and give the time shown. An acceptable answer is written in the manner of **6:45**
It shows **11:17**
